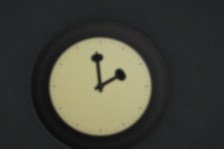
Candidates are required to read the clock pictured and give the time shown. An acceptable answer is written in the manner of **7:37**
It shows **1:59**
